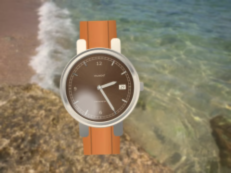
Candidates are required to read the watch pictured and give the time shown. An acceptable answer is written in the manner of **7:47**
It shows **2:25**
